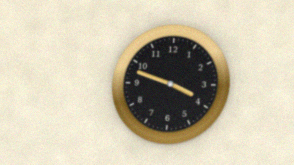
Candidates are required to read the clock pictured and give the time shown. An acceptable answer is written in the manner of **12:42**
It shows **3:48**
